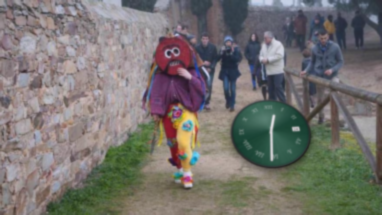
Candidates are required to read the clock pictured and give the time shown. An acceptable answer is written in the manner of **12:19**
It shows **12:31**
